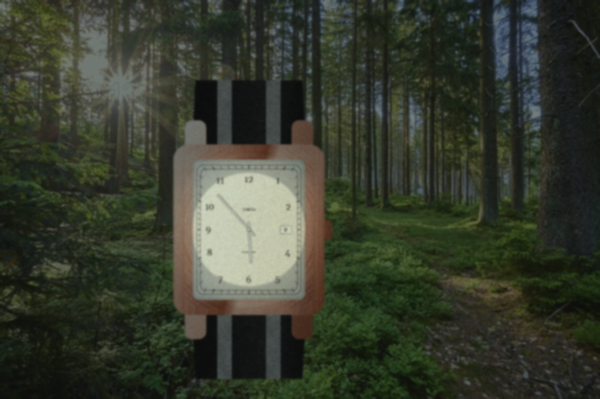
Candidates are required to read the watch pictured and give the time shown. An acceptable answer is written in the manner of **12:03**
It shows **5:53**
